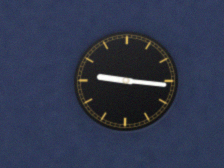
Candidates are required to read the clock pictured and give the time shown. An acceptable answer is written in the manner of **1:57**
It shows **9:16**
